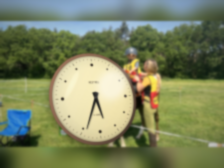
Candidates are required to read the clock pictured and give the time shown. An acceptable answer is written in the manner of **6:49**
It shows **5:34**
